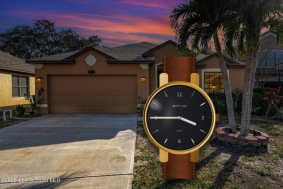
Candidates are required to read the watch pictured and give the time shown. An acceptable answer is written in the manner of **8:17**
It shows **3:45**
